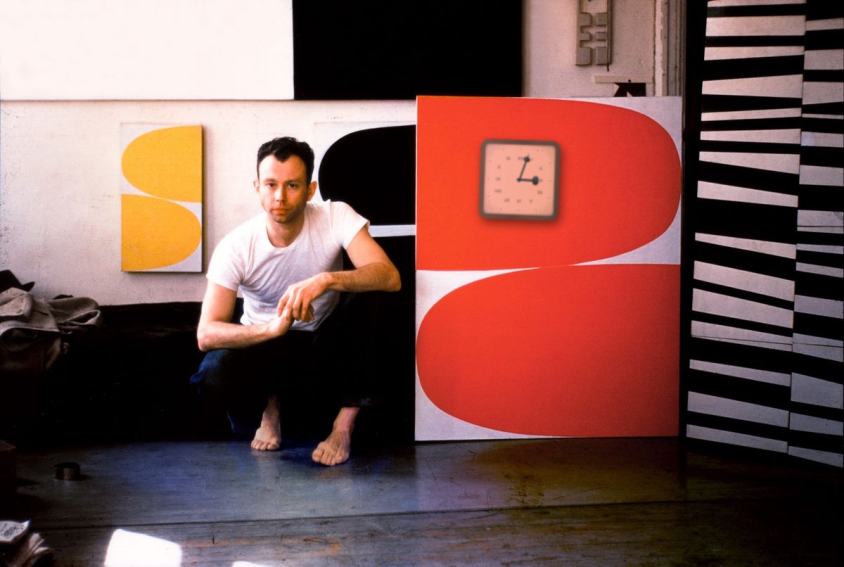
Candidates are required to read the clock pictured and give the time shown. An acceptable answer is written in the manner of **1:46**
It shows **3:03**
